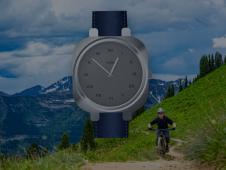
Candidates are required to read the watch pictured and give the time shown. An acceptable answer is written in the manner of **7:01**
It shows **12:52**
